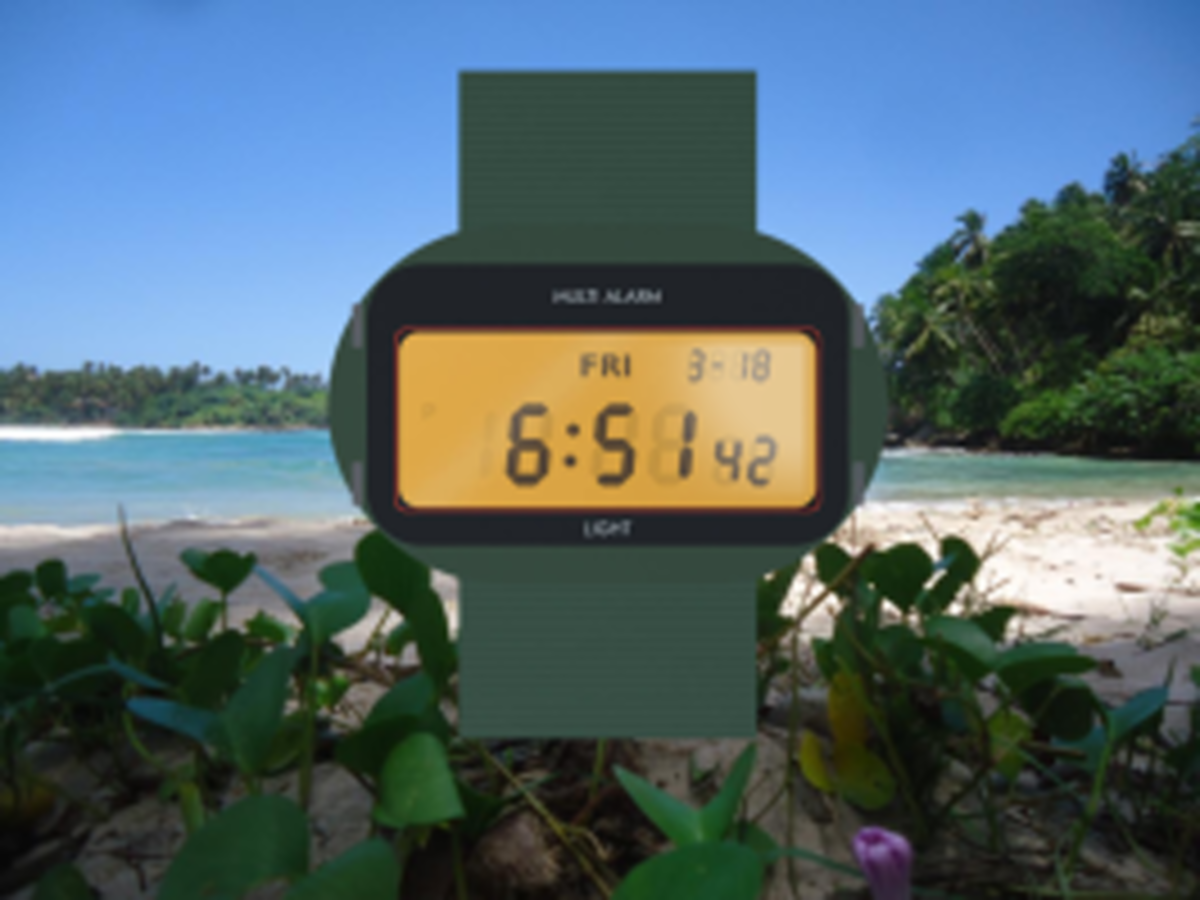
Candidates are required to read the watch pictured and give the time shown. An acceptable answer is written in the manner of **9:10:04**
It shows **6:51:42**
